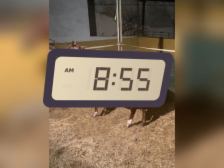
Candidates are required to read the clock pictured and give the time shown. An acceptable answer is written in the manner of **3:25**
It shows **8:55**
